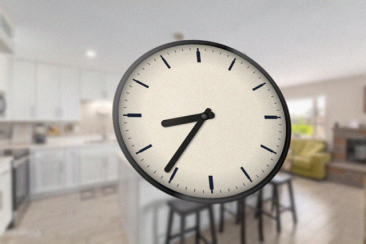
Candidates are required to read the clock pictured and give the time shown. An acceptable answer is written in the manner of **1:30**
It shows **8:36**
